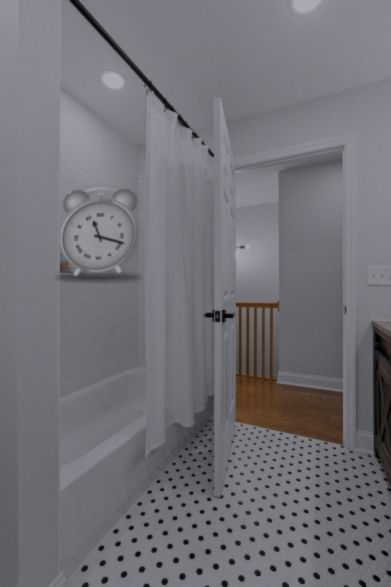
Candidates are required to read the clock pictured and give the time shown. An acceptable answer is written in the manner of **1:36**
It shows **11:18**
